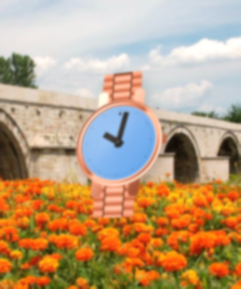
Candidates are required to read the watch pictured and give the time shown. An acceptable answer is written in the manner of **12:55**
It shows **10:02**
